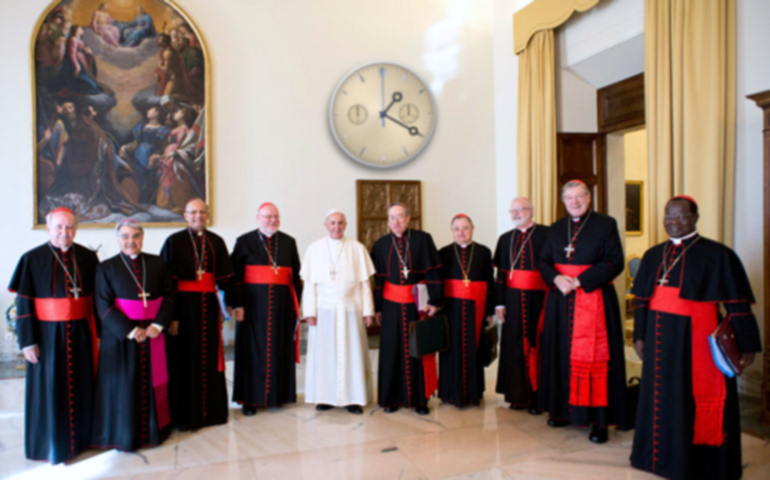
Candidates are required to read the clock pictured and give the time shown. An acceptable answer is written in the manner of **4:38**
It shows **1:20**
